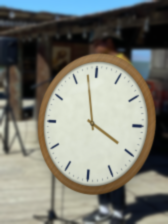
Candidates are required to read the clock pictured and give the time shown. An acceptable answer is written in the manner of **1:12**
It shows **3:58**
